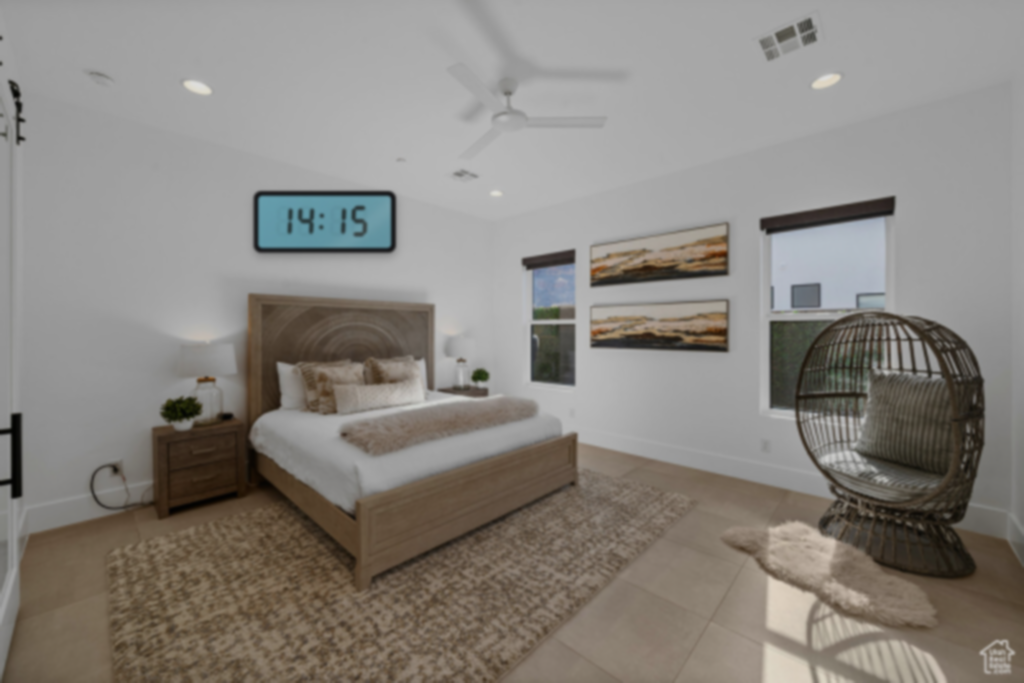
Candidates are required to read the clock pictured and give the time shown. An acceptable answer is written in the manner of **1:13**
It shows **14:15**
